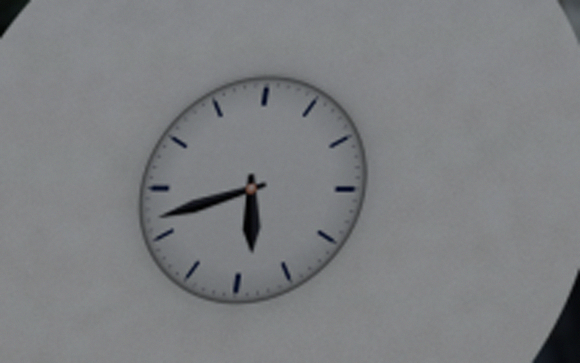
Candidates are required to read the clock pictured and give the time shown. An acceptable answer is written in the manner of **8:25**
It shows **5:42**
